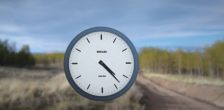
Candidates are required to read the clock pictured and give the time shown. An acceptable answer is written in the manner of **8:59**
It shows **4:23**
